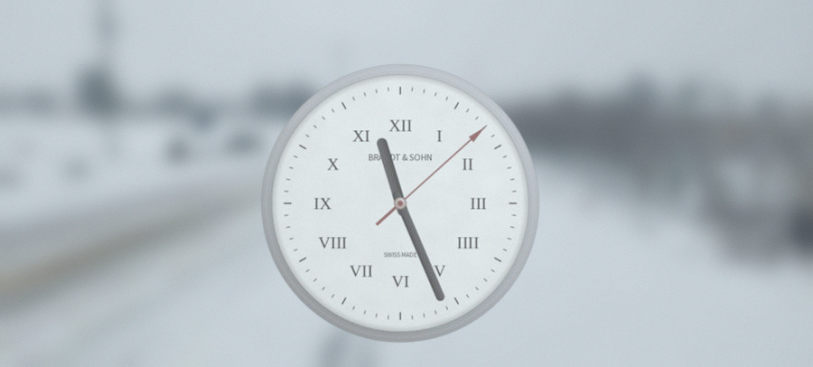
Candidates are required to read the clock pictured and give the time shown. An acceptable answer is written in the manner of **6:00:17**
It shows **11:26:08**
